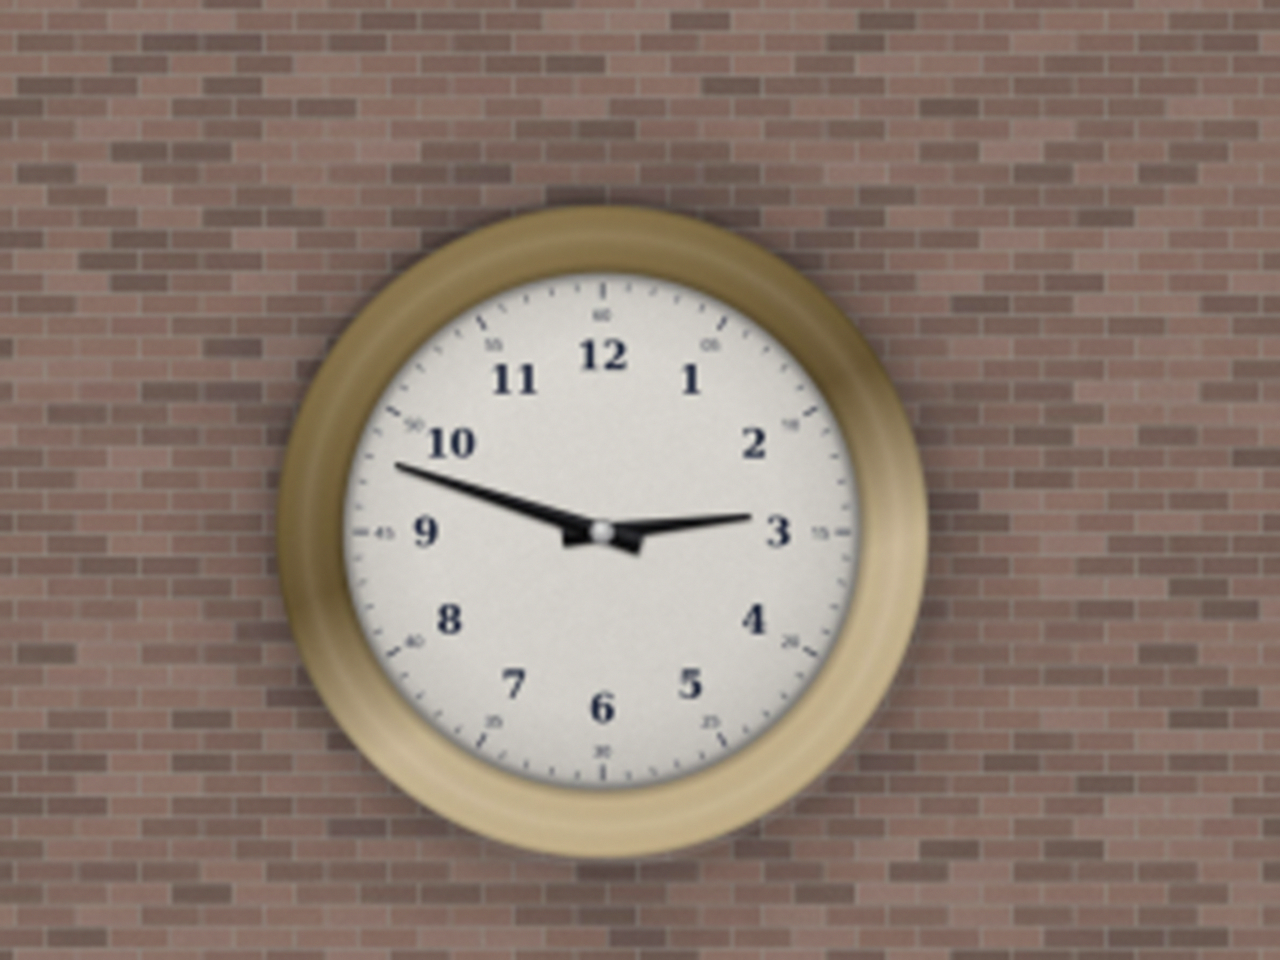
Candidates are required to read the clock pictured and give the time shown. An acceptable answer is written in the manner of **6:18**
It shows **2:48**
